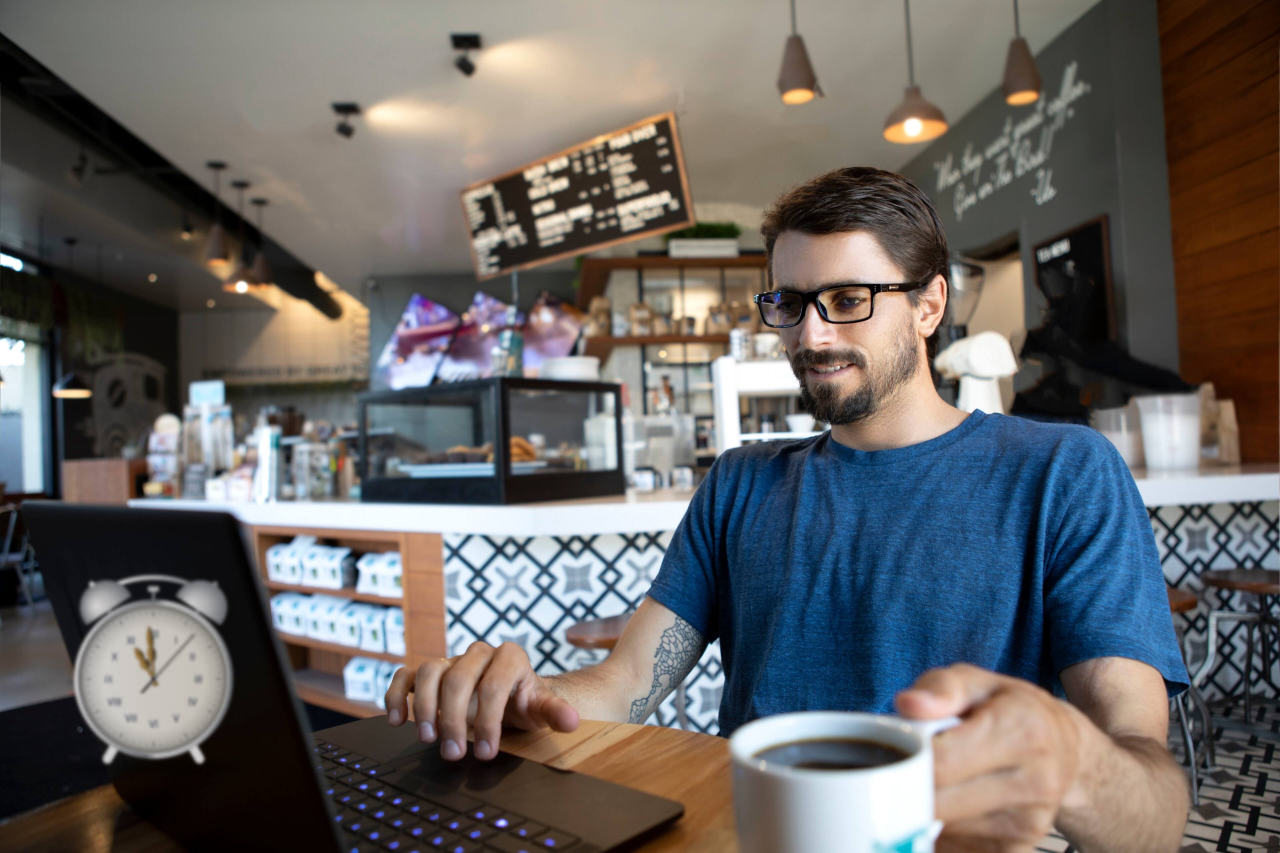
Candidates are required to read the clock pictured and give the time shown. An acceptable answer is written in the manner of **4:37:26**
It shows **10:59:07**
